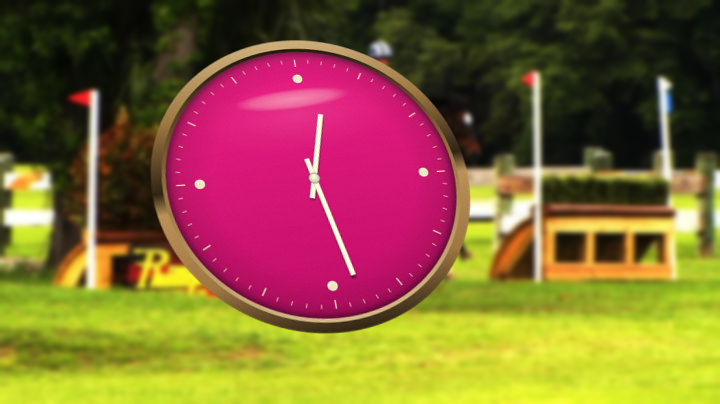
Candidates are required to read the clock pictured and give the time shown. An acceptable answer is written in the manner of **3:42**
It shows **12:28**
